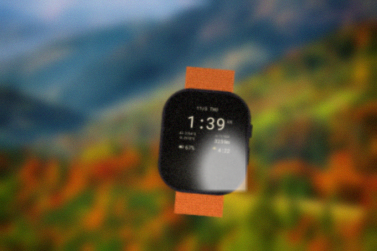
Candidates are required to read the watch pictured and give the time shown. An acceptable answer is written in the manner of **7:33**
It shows **1:39**
